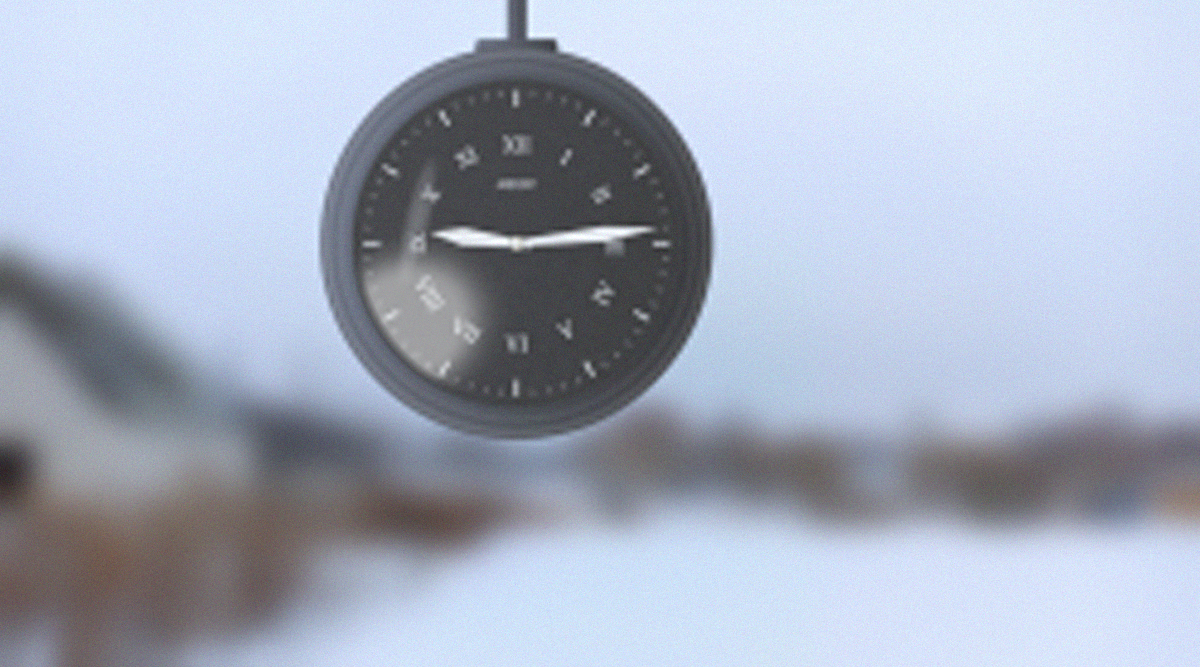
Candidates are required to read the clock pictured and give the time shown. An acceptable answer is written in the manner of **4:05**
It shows **9:14**
